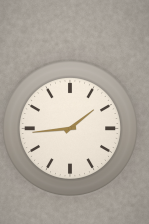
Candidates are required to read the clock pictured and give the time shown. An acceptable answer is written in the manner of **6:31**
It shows **1:44**
